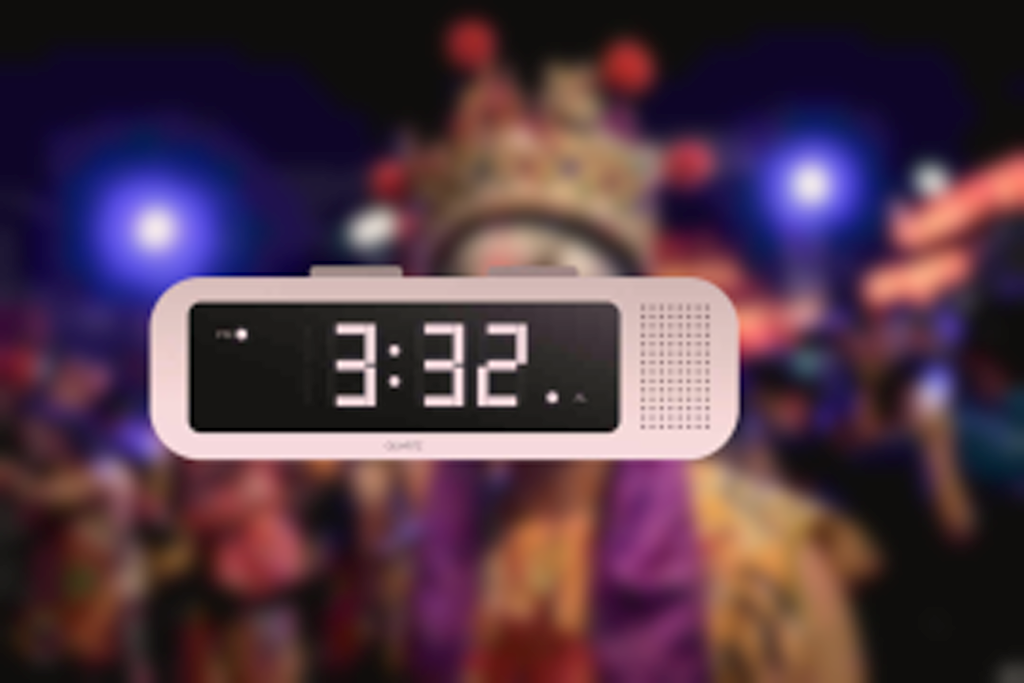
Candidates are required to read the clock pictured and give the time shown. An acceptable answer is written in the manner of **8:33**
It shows **3:32**
